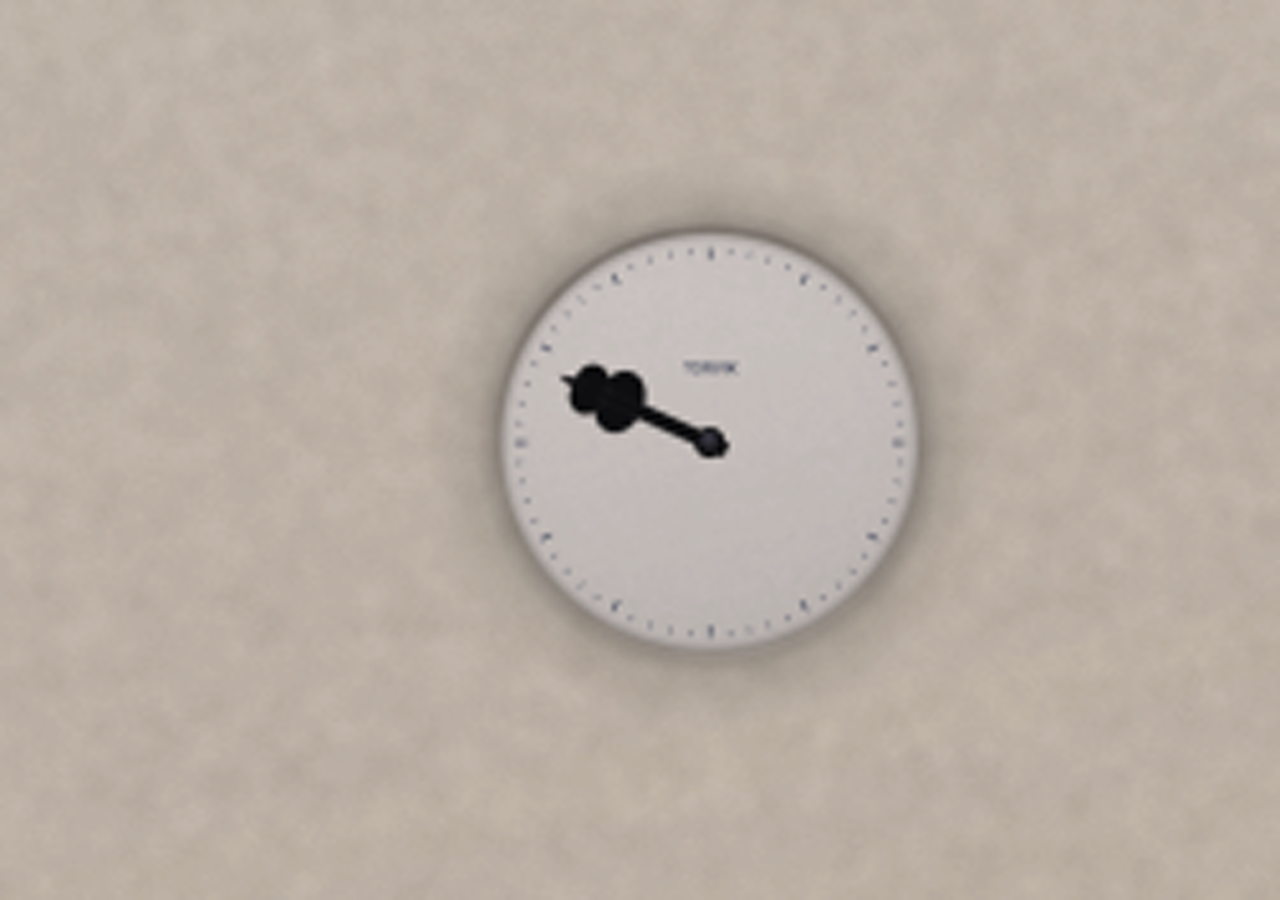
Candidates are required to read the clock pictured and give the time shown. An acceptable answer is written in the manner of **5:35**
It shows **9:49**
